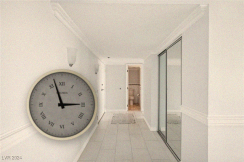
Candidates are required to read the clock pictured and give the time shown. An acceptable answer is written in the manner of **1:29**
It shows **2:57**
